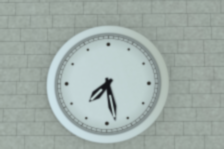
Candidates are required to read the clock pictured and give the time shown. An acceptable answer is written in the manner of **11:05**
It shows **7:28**
